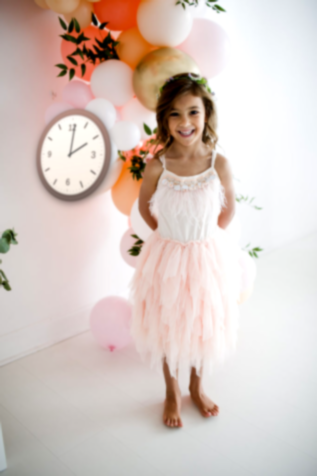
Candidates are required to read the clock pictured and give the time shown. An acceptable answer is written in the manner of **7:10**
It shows **2:01**
